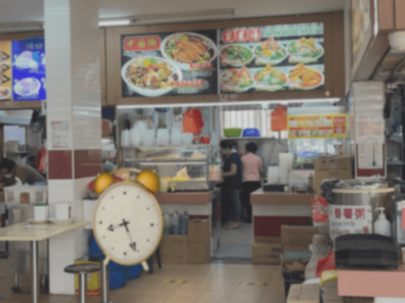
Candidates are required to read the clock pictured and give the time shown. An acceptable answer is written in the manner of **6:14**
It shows **8:26**
